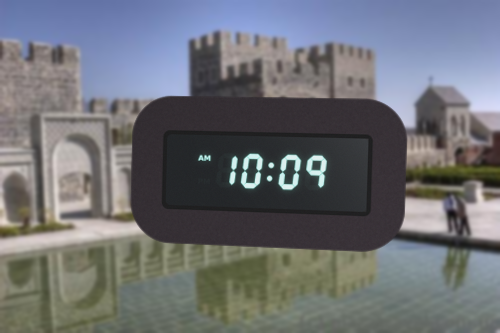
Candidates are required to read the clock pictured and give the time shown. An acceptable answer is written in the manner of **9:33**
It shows **10:09**
